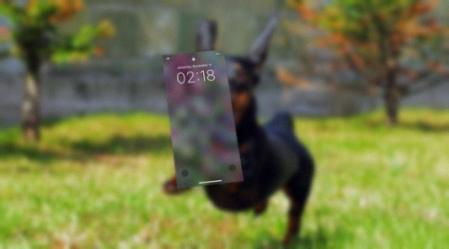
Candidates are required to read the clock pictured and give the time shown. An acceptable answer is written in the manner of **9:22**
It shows **2:18**
